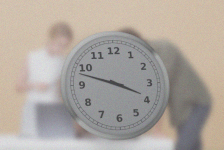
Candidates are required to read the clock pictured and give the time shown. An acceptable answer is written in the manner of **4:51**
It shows **3:48**
